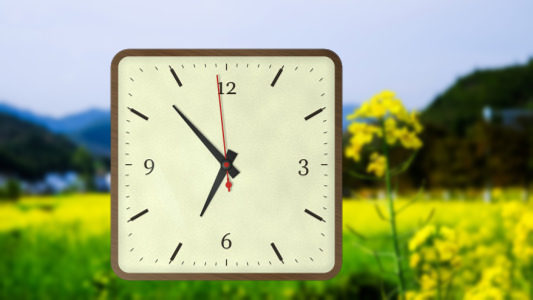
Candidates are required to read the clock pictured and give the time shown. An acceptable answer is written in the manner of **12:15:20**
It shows **6:52:59**
